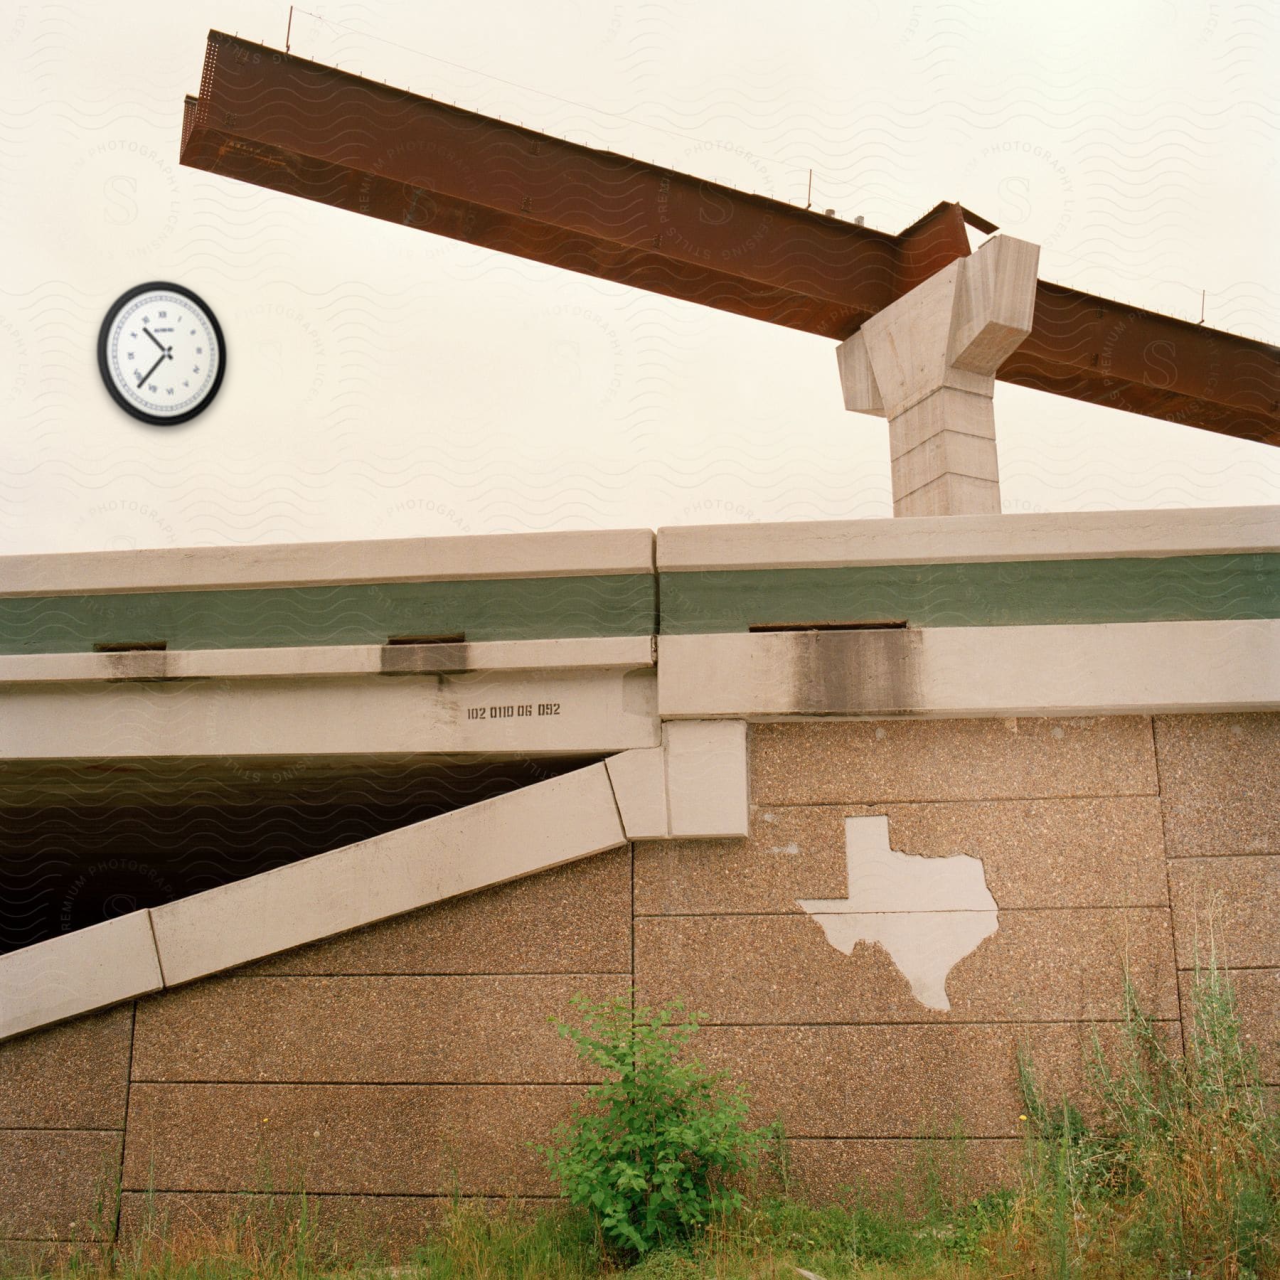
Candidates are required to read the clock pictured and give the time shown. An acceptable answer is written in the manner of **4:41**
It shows **10:38**
